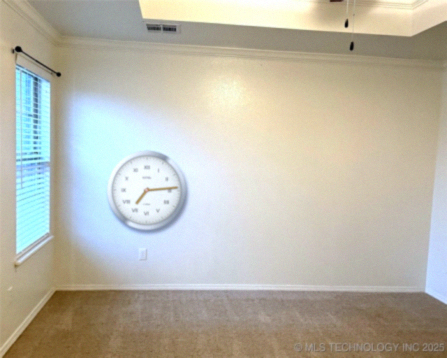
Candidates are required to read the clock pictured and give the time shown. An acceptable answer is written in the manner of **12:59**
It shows **7:14**
